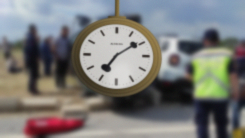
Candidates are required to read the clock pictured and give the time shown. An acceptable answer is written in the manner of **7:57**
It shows **7:09**
